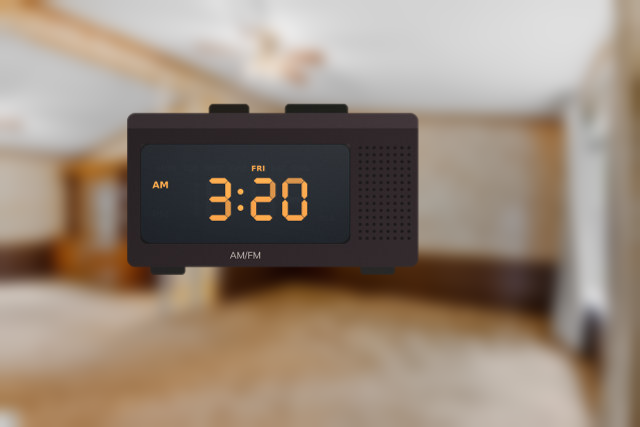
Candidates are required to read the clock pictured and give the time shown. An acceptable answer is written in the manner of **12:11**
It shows **3:20**
